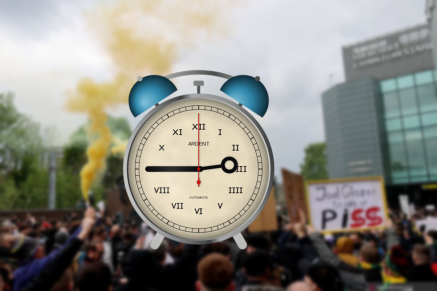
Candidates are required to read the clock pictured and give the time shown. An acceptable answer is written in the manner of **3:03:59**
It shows **2:45:00**
